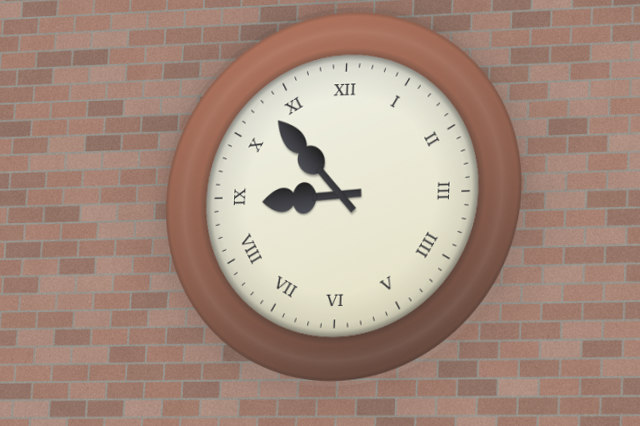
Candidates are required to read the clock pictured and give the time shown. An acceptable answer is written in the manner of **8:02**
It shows **8:53**
